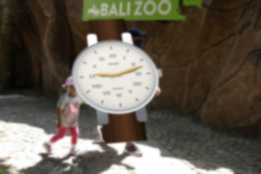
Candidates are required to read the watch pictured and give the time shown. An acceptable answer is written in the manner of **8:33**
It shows **9:12**
